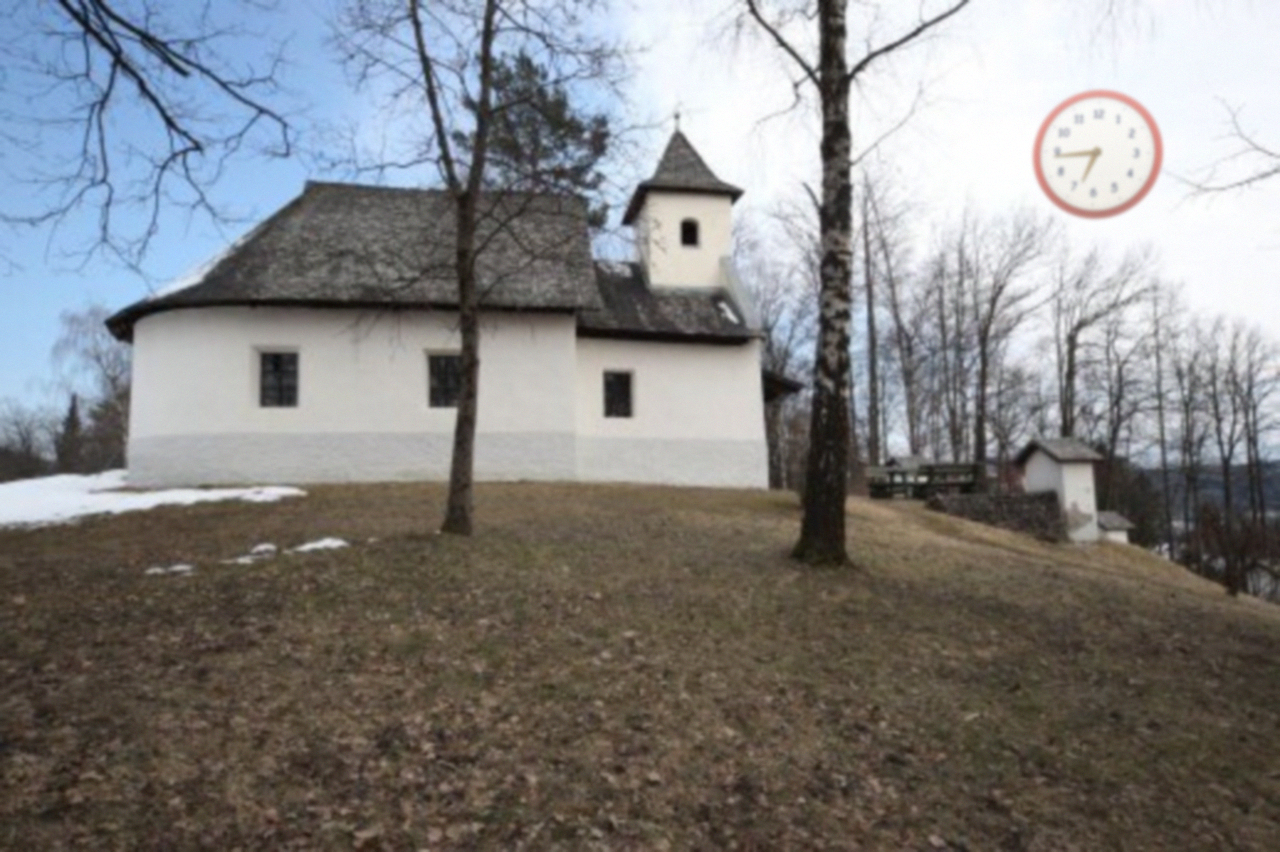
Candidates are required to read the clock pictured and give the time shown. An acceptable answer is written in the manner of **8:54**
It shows **6:44**
